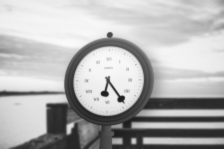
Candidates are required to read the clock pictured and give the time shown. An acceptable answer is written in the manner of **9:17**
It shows **6:24**
